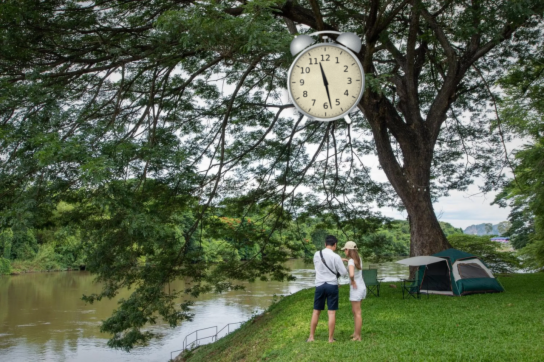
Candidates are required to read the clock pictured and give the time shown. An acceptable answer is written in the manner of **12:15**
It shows **11:28**
